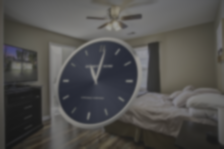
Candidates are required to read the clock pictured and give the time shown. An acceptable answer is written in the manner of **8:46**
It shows **11:01**
